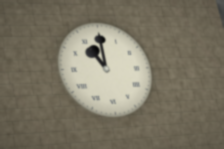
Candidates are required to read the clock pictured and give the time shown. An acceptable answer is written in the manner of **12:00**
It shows **11:00**
